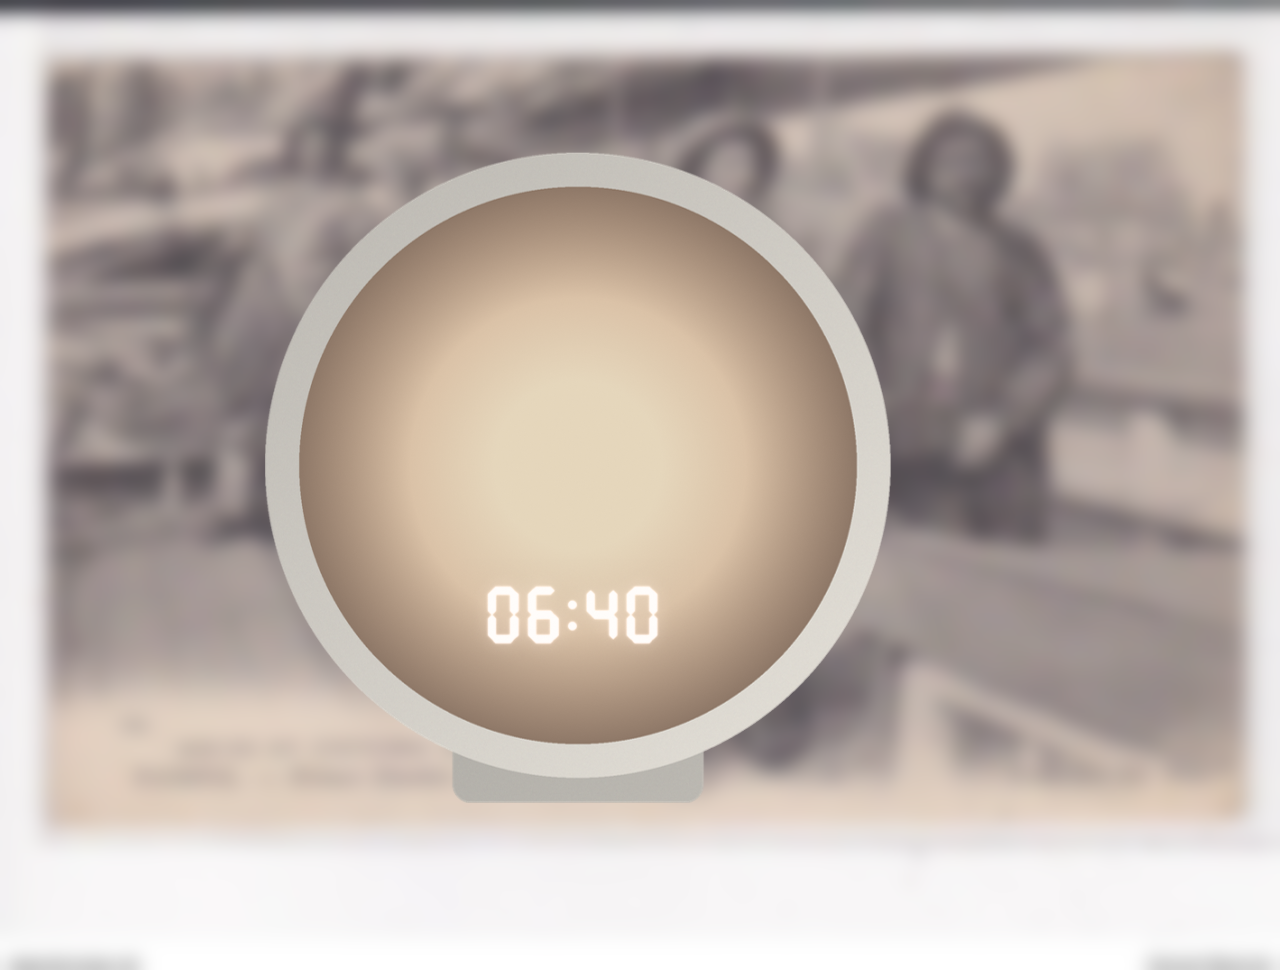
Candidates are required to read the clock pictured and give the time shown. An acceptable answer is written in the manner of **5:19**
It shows **6:40**
